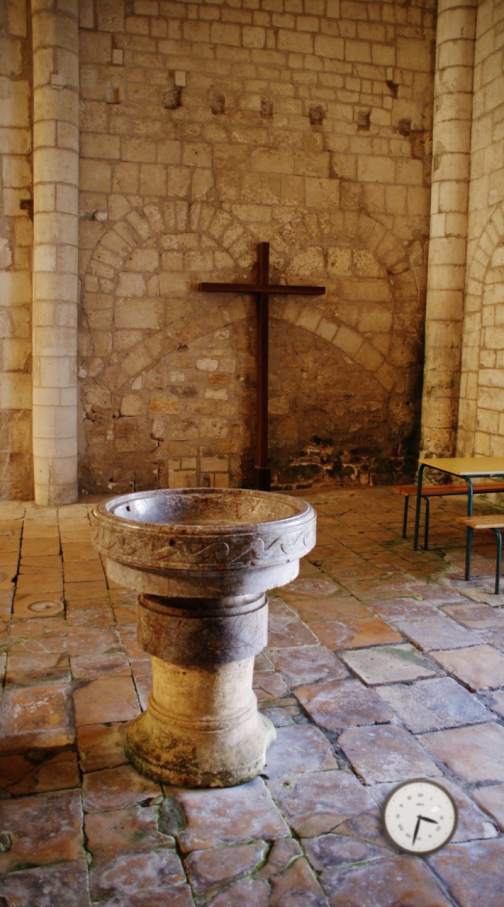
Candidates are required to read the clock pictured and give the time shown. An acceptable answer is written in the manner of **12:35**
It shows **3:32**
